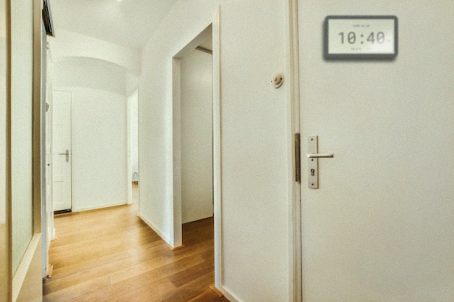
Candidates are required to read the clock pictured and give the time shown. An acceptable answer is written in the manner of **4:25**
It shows **10:40**
